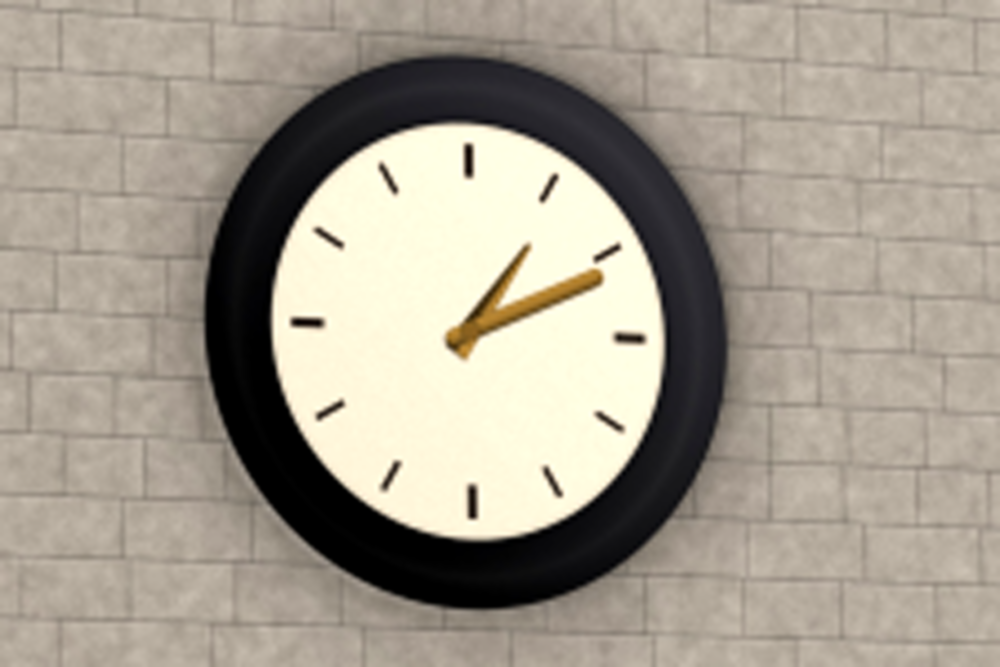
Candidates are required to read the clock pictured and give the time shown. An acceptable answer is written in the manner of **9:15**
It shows **1:11**
